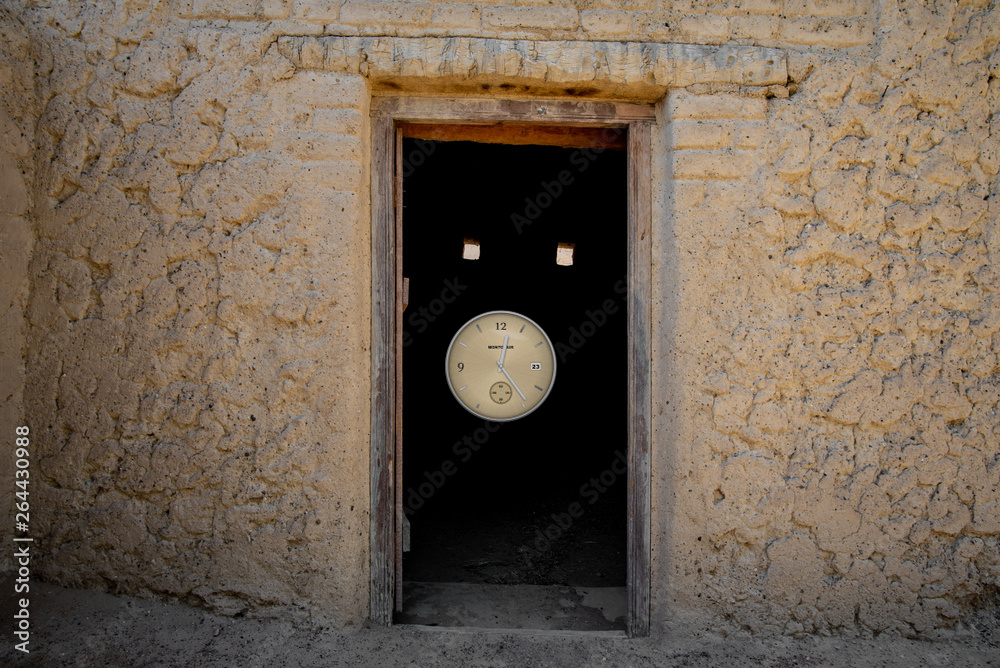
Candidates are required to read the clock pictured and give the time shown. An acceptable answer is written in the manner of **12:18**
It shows **12:24**
